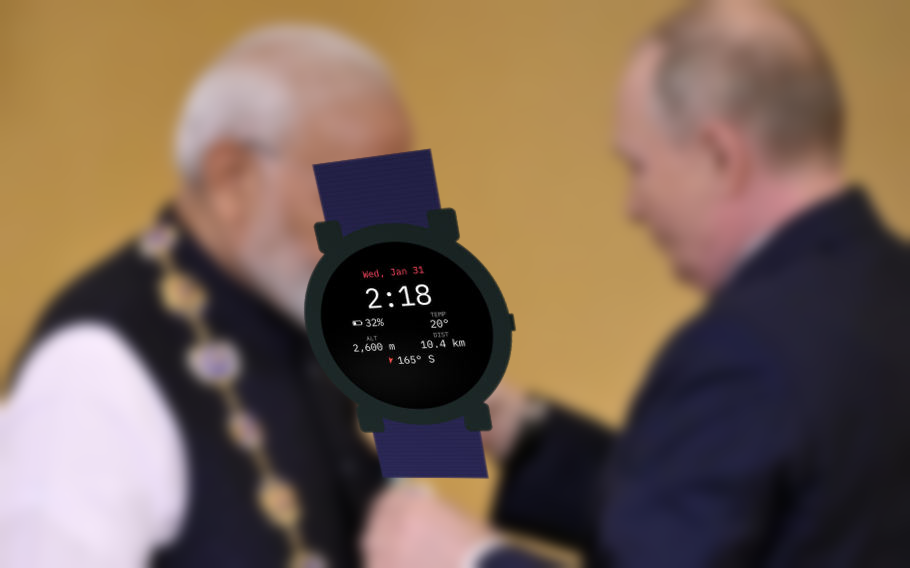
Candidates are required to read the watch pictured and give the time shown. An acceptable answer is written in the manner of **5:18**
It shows **2:18**
